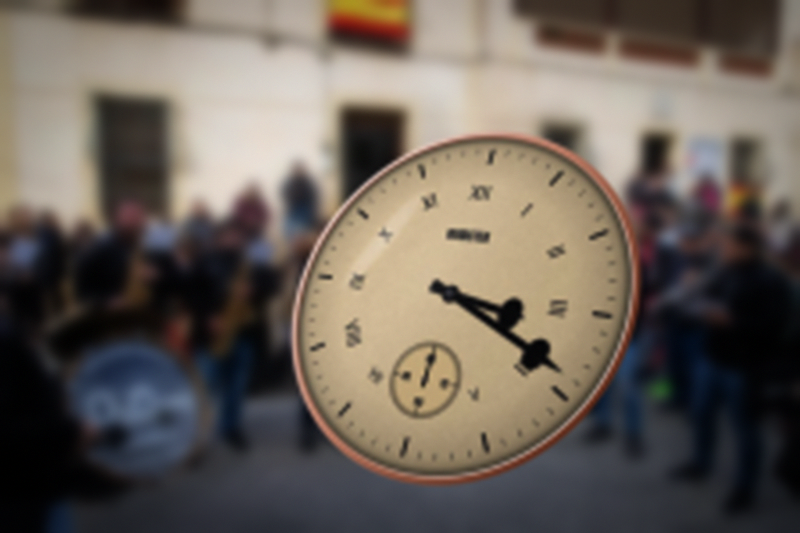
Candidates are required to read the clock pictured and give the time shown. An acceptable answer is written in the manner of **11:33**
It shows **3:19**
